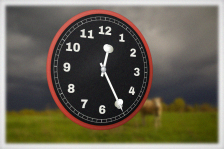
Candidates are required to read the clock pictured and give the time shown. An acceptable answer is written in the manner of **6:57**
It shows **12:25**
